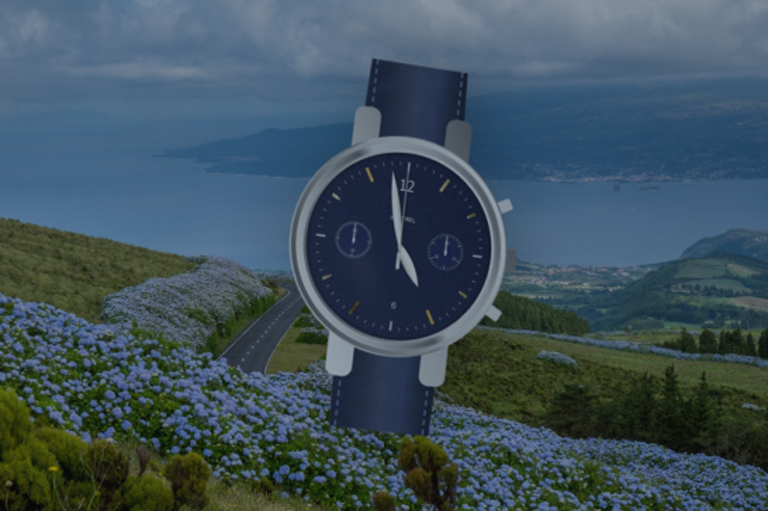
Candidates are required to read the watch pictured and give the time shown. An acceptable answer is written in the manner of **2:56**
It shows **4:58**
